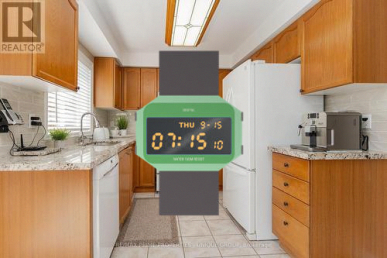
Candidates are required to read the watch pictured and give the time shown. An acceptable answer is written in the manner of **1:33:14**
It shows **7:15:10**
